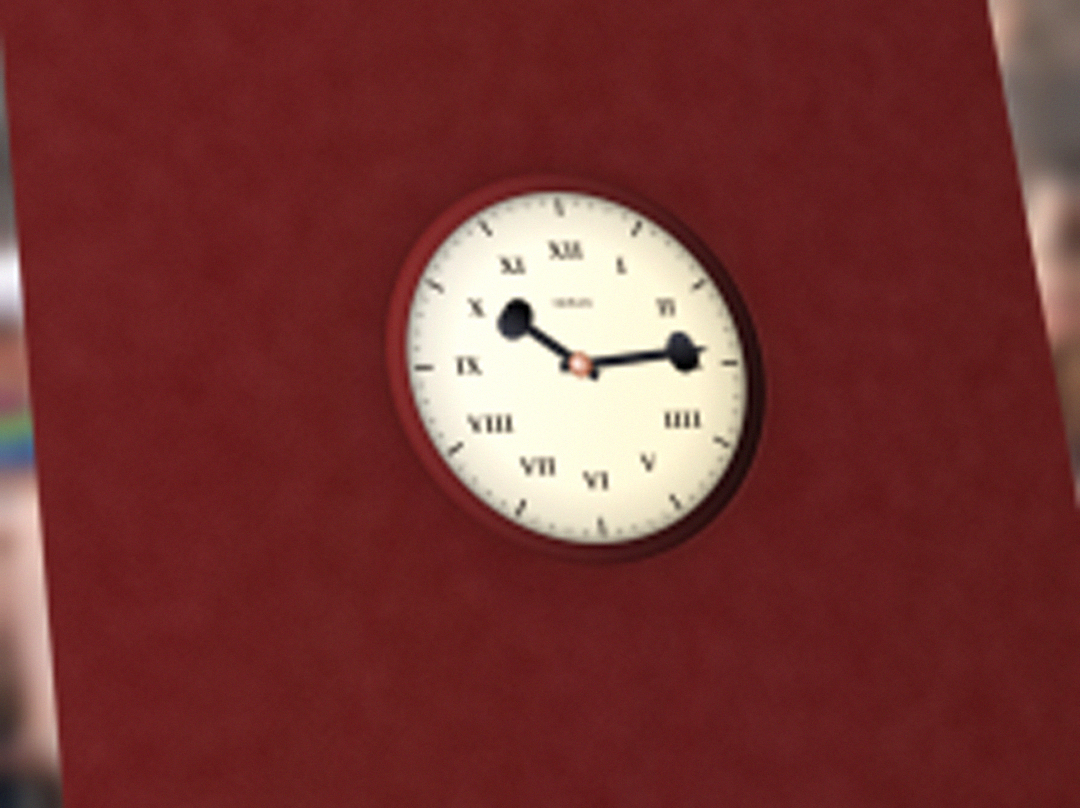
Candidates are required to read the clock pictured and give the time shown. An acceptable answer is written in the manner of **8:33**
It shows **10:14**
